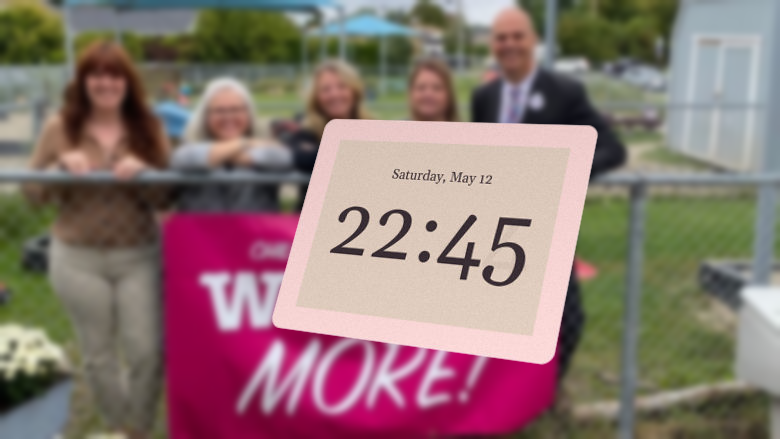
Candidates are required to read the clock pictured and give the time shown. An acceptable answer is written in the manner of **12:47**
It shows **22:45**
